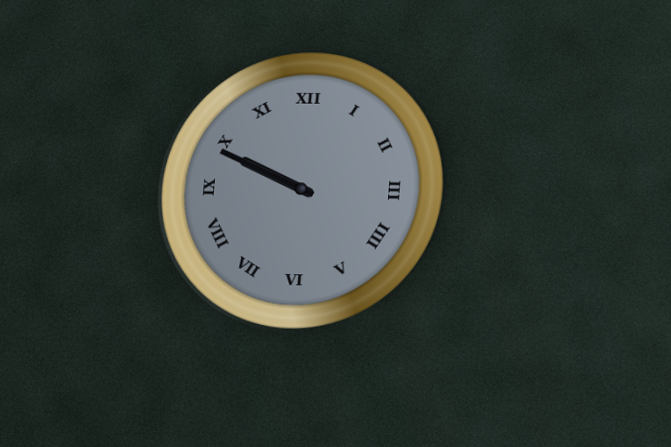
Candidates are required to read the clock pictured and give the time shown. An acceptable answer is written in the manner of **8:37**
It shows **9:49**
